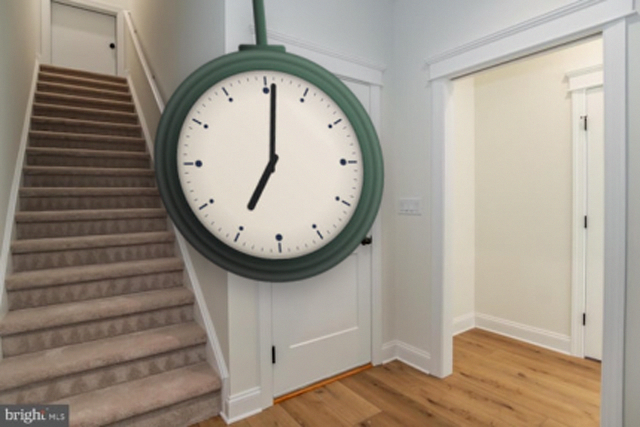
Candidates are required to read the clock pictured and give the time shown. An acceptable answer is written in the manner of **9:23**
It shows **7:01**
